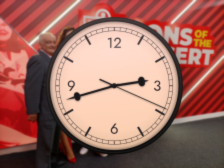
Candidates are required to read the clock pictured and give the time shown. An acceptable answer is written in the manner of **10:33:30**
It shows **2:42:19**
